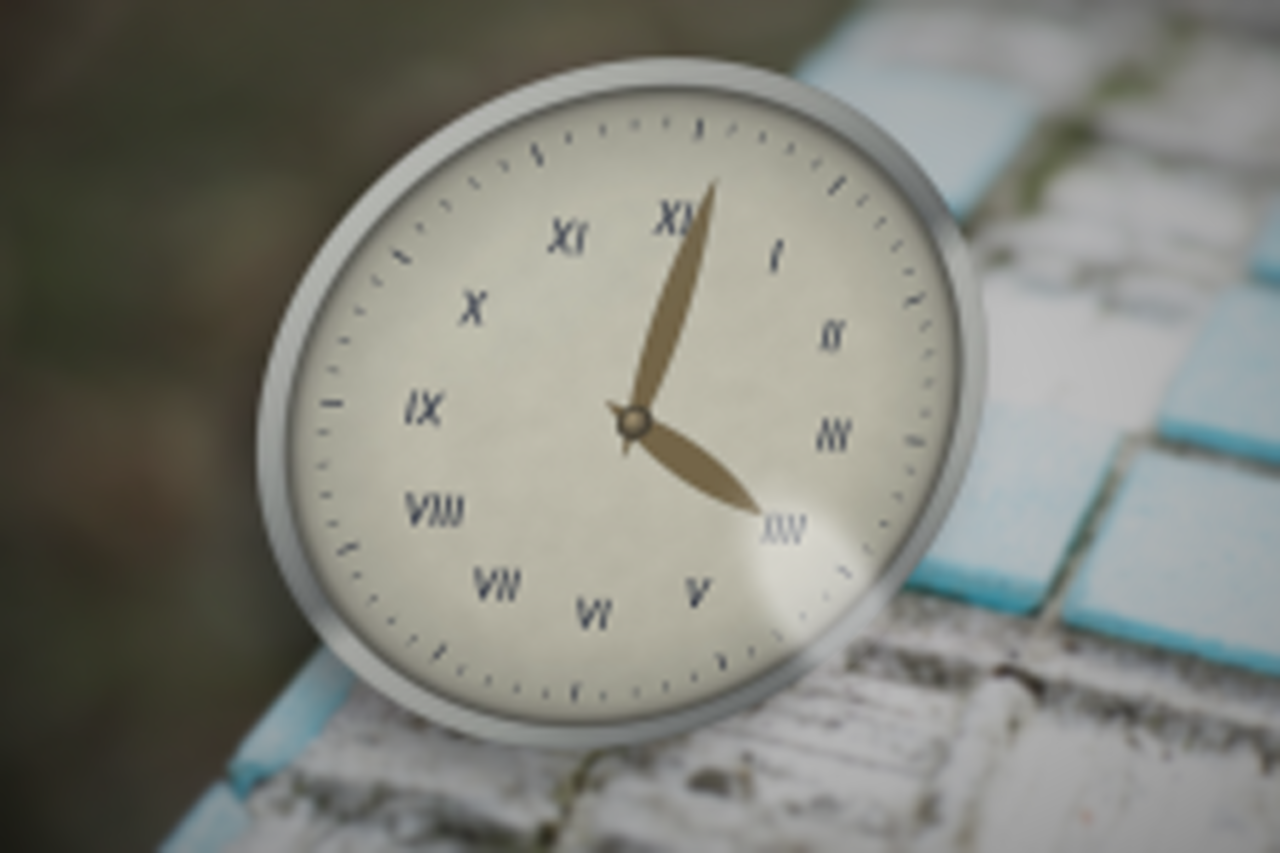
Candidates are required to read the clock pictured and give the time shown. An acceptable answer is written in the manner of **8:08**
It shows **4:01**
